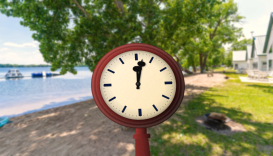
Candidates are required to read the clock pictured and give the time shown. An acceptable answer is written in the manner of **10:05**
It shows **12:02**
